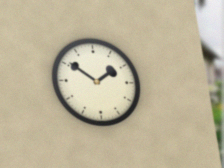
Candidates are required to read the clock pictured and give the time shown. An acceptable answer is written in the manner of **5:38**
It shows **1:51**
